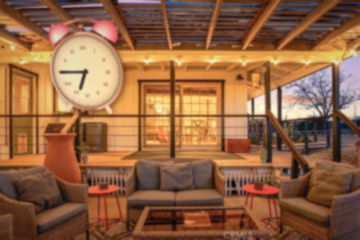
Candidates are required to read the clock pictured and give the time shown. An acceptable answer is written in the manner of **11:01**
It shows **6:45**
